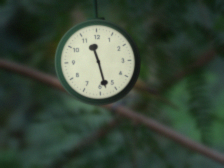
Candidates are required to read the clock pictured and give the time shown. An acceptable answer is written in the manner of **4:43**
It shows **11:28**
